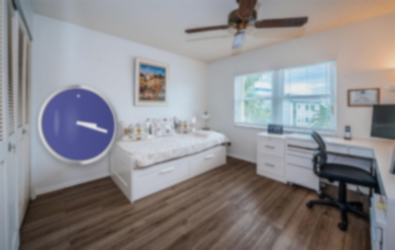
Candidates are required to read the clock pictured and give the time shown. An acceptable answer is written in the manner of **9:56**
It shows **3:18**
